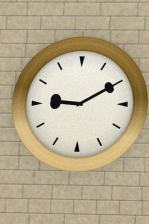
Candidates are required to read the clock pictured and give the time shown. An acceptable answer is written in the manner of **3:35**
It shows **9:10**
